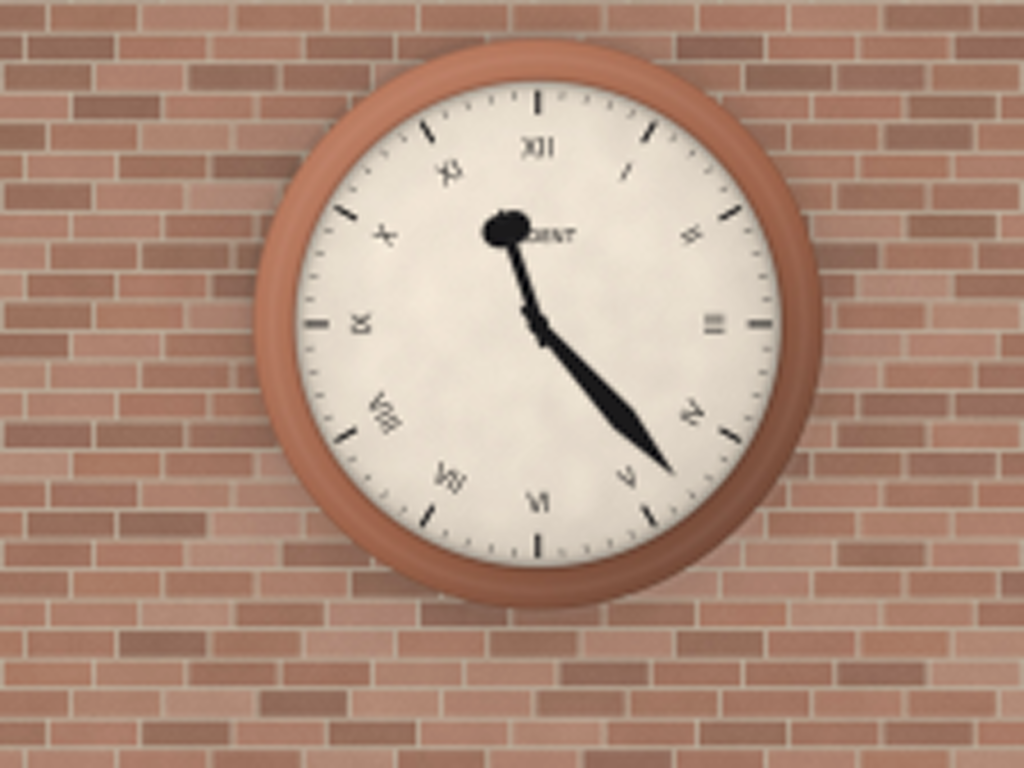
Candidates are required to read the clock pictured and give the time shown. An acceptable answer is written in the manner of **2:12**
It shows **11:23**
